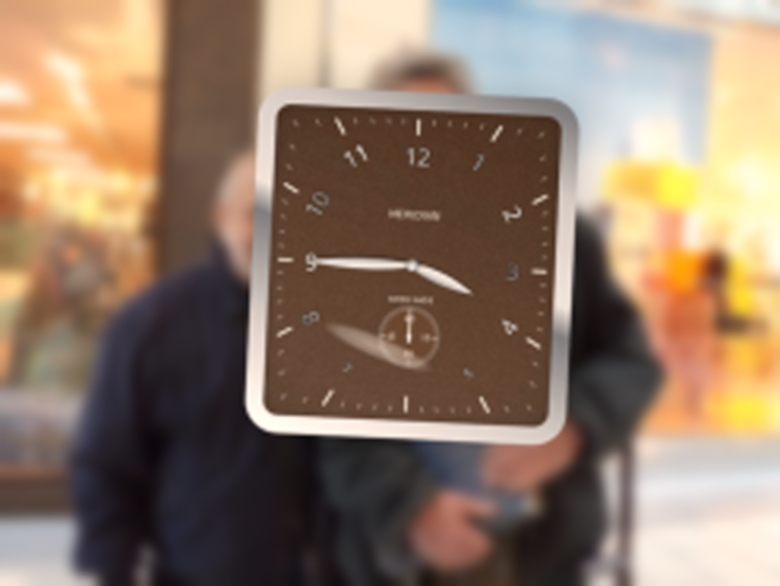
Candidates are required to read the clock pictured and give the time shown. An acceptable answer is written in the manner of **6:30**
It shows **3:45**
